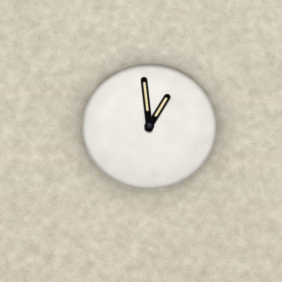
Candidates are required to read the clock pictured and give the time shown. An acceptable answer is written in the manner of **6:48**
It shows **12:59**
